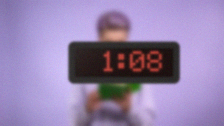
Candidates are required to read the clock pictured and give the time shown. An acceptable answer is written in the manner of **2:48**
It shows **1:08**
